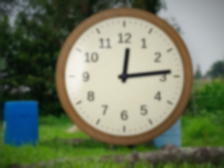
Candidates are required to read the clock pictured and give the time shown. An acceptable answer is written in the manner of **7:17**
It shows **12:14**
